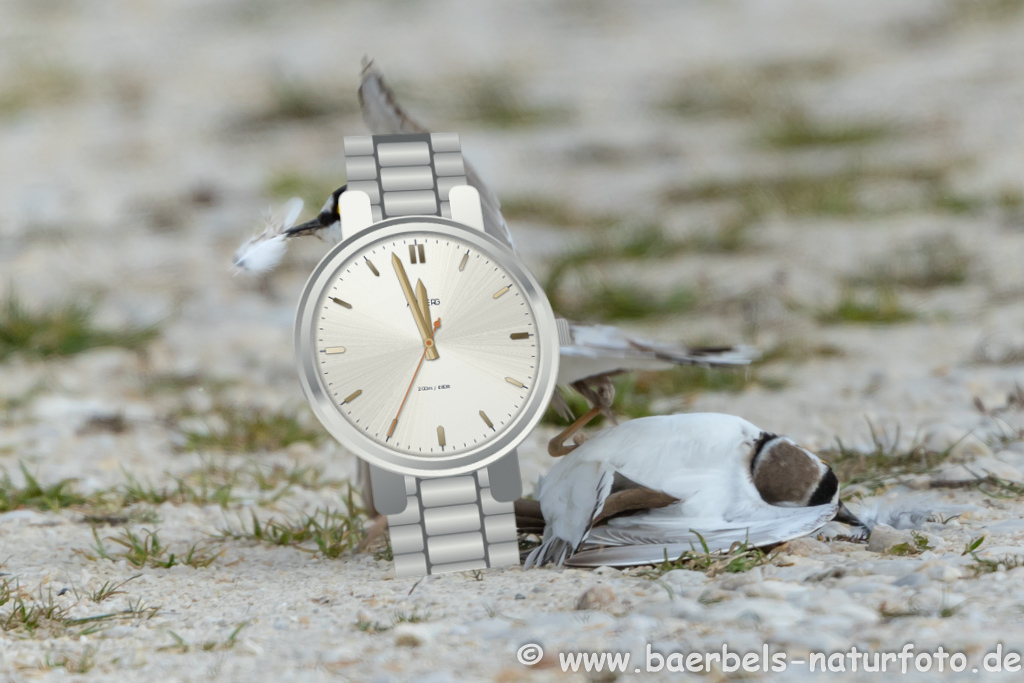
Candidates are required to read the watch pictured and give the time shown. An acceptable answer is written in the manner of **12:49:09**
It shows **11:57:35**
